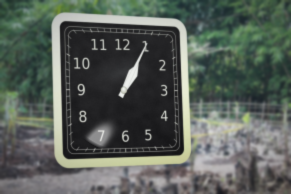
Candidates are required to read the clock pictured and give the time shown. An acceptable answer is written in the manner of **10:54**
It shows **1:05**
